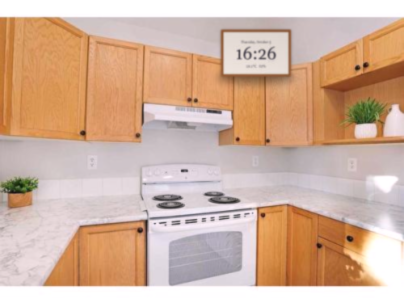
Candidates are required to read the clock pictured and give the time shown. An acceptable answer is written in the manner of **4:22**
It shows **16:26**
